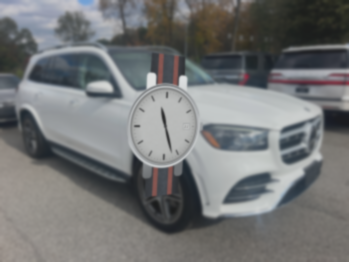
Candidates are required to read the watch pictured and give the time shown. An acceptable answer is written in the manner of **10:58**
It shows **11:27**
